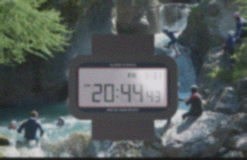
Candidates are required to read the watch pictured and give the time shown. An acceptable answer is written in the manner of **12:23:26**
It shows **20:44:43**
